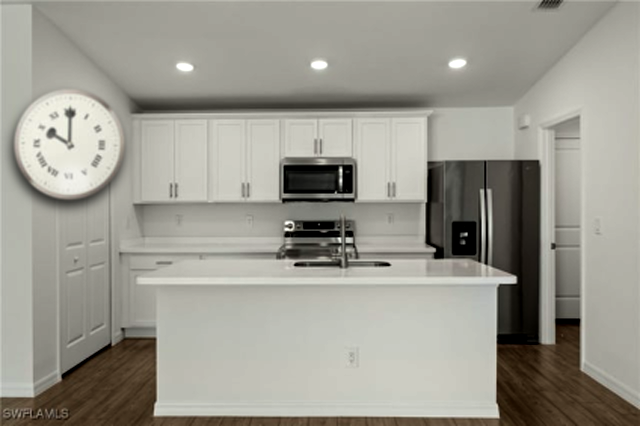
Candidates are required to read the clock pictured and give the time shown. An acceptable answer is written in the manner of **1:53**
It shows **10:00**
